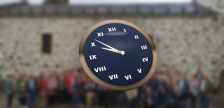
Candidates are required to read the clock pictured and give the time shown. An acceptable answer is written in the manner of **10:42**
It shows **9:52**
